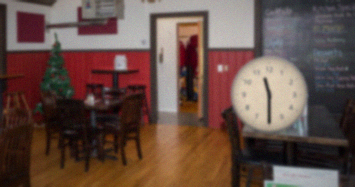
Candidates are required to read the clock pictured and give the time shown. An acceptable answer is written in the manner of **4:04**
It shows **11:30**
